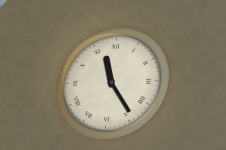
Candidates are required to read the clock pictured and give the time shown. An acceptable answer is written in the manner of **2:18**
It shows **11:24**
